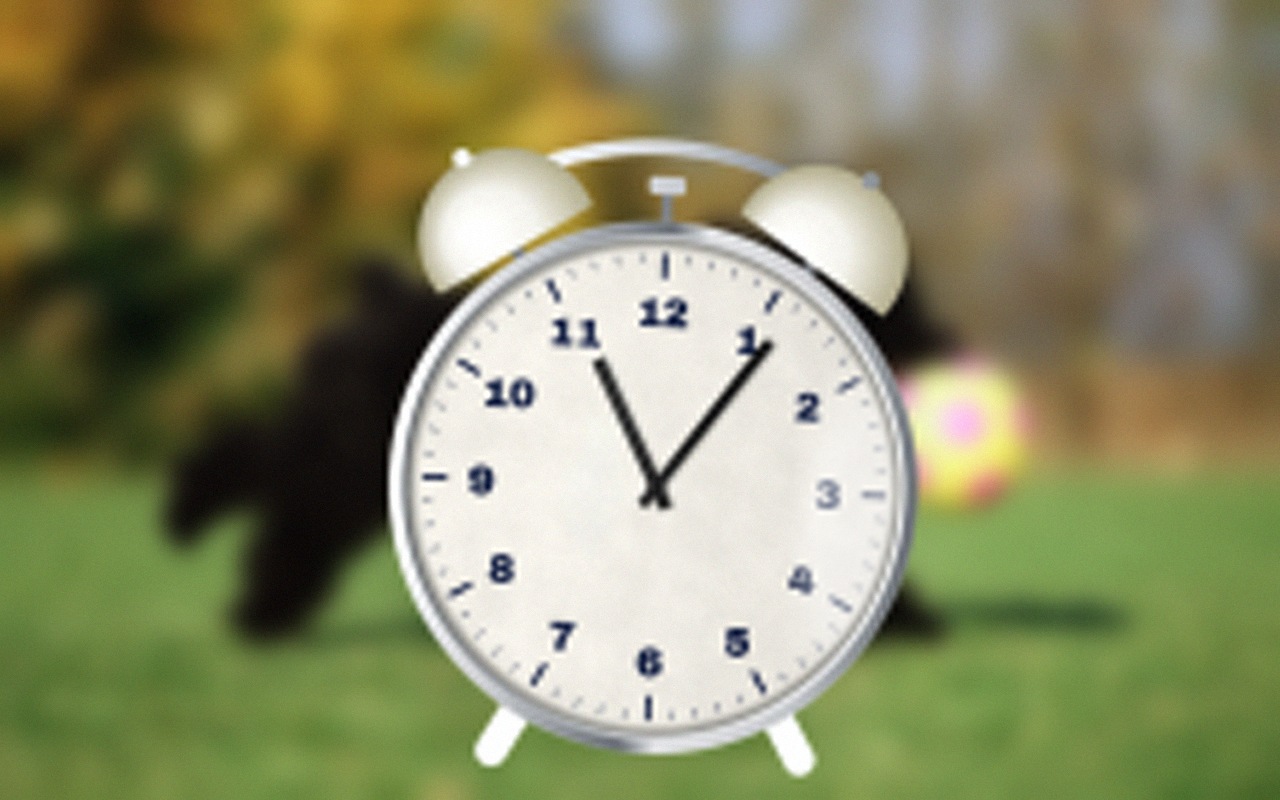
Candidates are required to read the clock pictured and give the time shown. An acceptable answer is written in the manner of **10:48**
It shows **11:06**
